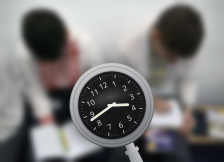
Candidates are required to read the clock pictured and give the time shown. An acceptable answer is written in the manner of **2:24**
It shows **3:43**
